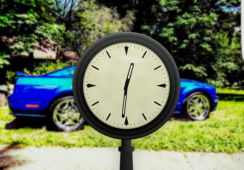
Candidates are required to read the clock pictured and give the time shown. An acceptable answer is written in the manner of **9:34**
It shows **12:31**
